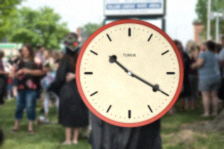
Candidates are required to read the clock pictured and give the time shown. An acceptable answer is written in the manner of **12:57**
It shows **10:20**
